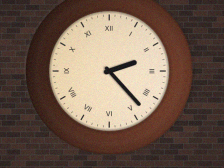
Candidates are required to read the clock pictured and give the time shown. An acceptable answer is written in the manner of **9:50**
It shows **2:23**
